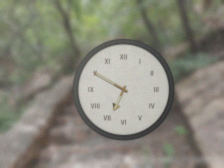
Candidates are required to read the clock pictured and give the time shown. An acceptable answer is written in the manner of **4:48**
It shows **6:50**
